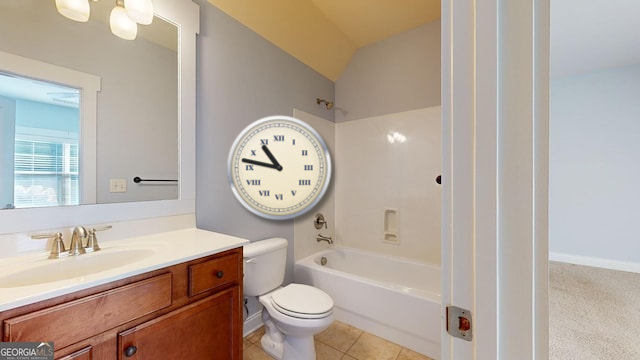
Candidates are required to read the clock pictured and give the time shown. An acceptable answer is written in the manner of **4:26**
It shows **10:47**
